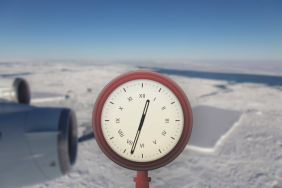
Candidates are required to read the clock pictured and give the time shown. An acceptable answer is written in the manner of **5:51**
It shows **12:33**
